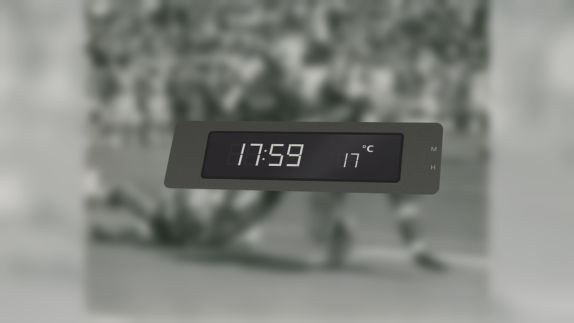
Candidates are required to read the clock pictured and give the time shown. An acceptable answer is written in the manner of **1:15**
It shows **17:59**
